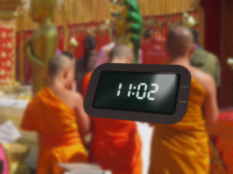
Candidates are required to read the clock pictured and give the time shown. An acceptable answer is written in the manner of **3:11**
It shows **11:02**
